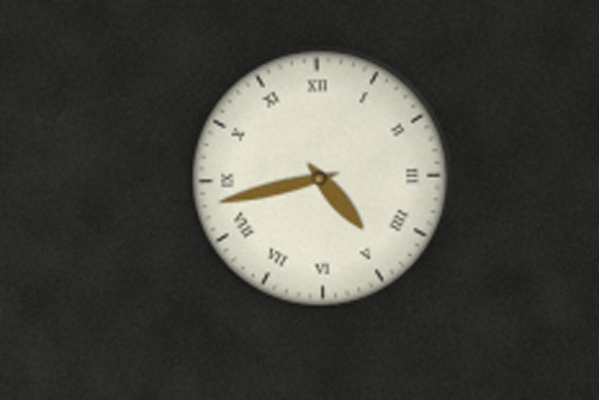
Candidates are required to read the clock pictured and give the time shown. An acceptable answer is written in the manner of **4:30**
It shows **4:43**
